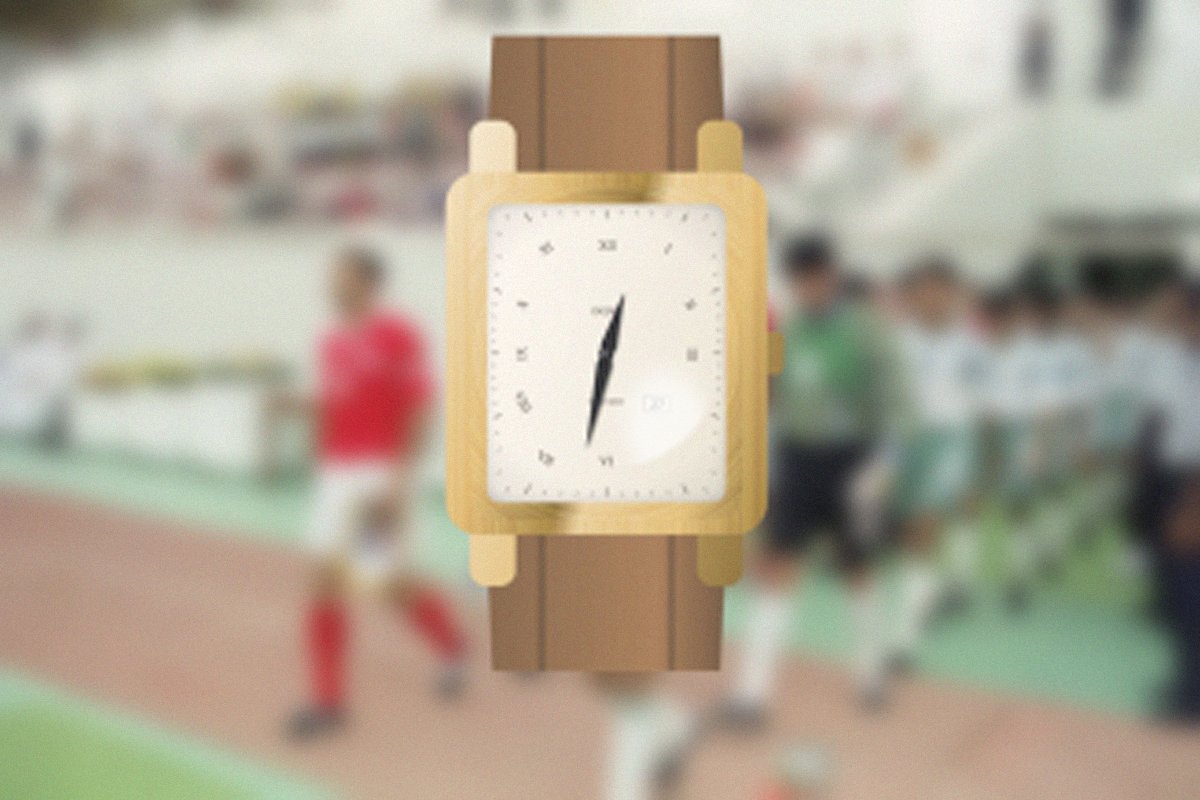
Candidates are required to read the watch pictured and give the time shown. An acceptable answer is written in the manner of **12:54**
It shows **12:32**
